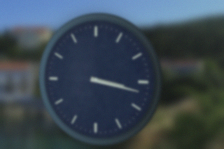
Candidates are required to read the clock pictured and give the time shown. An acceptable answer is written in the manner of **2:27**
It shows **3:17**
